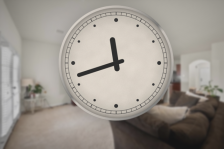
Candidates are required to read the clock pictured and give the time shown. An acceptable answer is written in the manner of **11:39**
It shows **11:42**
